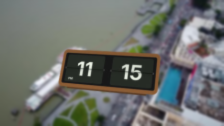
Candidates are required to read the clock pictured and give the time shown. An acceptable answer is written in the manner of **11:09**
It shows **11:15**
